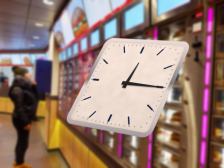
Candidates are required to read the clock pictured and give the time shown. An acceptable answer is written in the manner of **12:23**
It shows **12:15**
